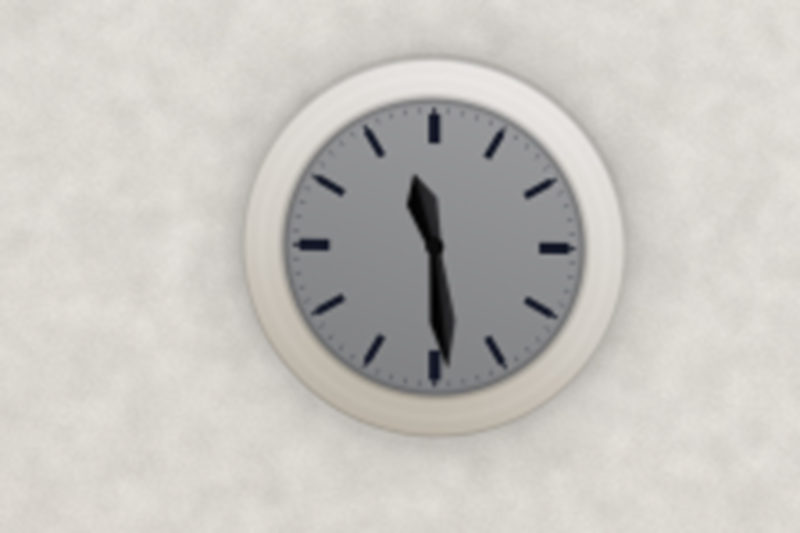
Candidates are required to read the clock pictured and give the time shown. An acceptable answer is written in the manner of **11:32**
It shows **11:29**
